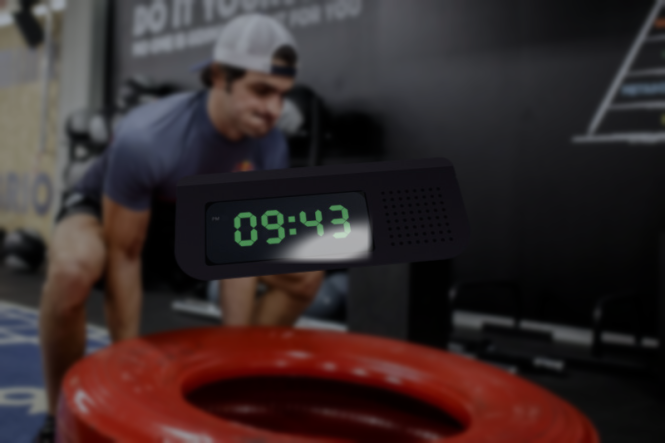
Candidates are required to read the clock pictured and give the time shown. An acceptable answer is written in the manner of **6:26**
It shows **9:43**
